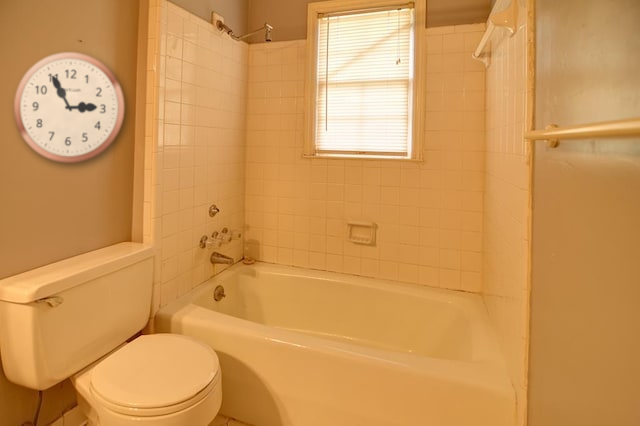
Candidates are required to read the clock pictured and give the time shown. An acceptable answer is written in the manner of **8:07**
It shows **2:55**
